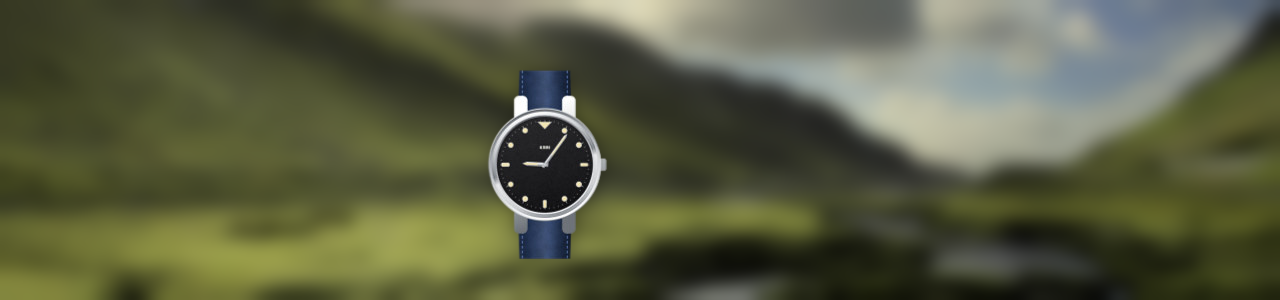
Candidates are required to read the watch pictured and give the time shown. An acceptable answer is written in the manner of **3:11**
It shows **9:06**
